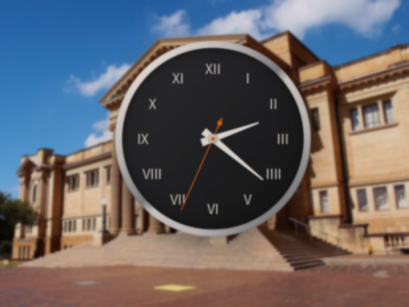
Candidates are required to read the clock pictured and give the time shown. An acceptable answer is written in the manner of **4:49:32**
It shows **2:21:34**
